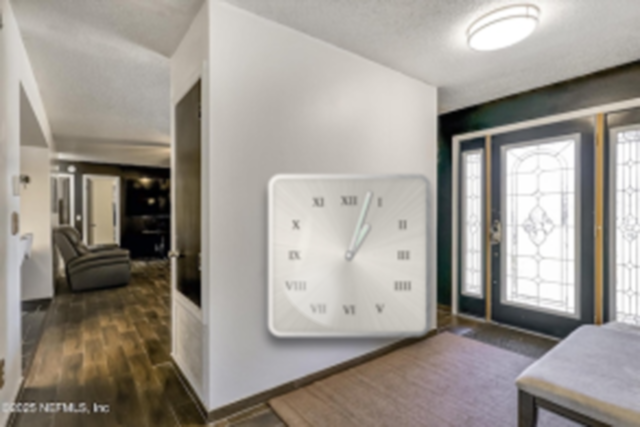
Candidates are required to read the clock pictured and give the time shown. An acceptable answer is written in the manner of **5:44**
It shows **1:03**
